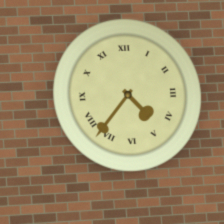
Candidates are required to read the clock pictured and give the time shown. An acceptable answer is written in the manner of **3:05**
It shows **4:37**
